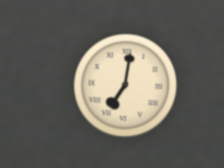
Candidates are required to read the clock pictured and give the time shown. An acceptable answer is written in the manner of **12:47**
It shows **7:01**
